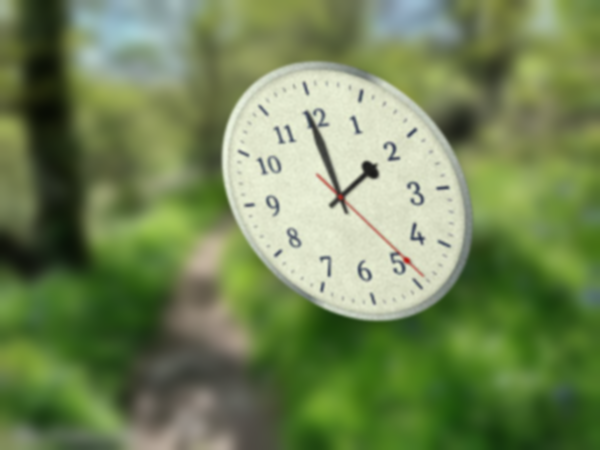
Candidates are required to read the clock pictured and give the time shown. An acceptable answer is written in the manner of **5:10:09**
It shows **1:59:24**
